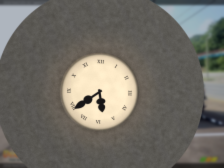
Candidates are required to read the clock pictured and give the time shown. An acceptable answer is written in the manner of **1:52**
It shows **5:39**
